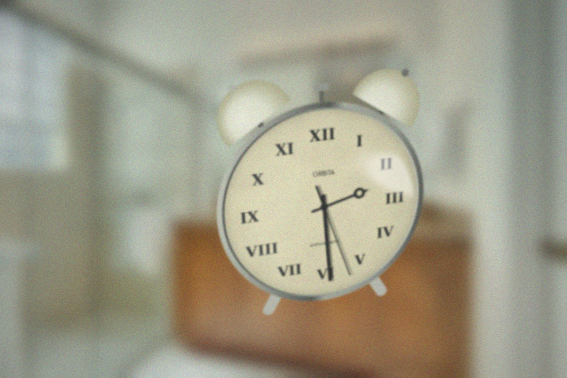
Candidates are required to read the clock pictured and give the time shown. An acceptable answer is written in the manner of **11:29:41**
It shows **2:29:27**
